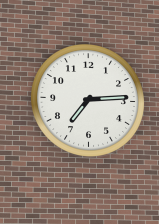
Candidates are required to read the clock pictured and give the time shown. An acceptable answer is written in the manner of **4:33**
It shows **7:14**
